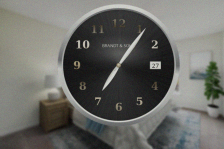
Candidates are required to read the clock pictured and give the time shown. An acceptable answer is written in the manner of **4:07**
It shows **7:06**
